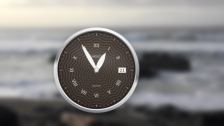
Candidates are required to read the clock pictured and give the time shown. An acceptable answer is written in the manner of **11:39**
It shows **12:55**
